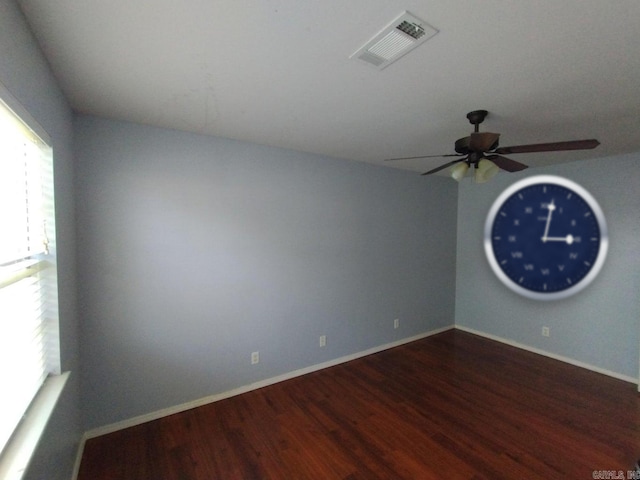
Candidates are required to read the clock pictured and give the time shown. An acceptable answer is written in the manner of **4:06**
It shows **3:02**
